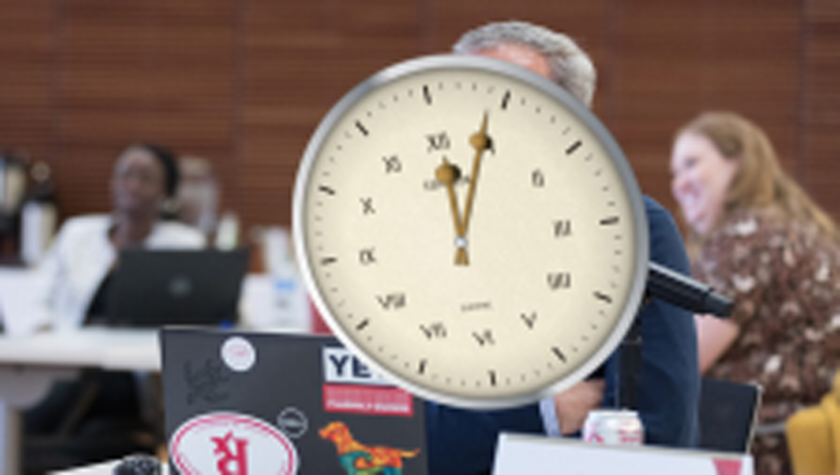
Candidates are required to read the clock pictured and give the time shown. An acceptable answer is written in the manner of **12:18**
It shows **12:04**
